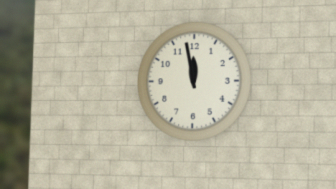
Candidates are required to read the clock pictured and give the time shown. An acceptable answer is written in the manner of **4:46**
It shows **11:58**
